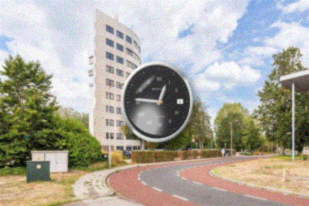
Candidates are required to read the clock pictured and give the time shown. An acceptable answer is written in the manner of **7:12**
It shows **12:46**
